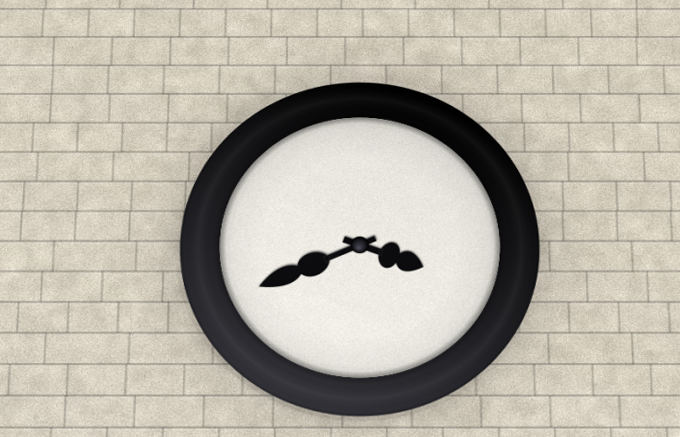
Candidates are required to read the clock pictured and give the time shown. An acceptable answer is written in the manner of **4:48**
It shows **3:41**
